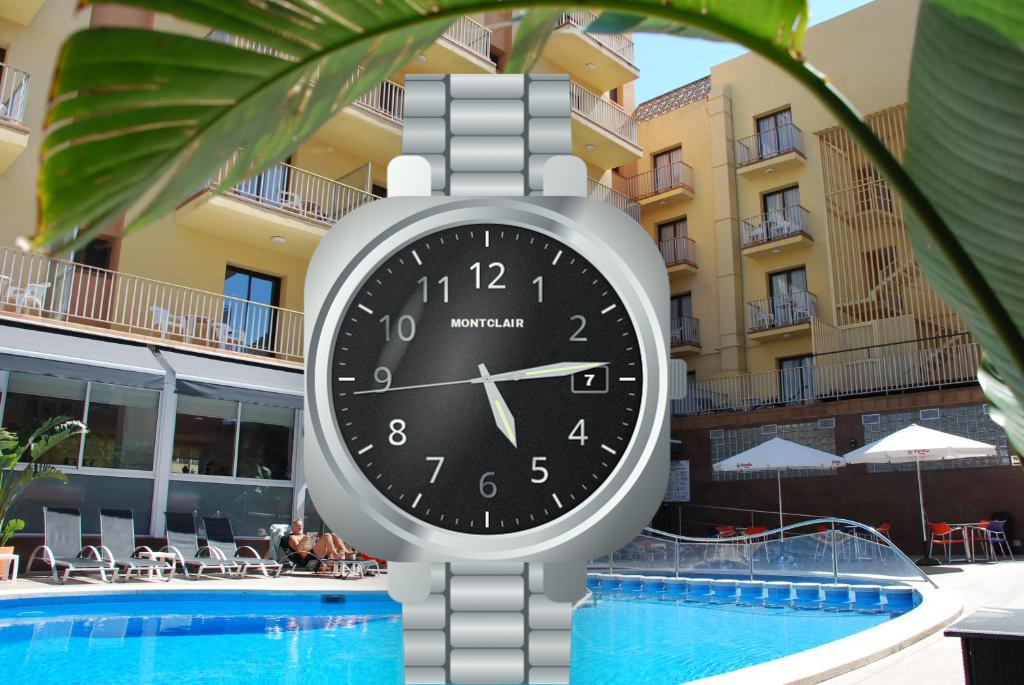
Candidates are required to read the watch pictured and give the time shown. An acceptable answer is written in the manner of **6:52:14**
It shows **5:13:44**
